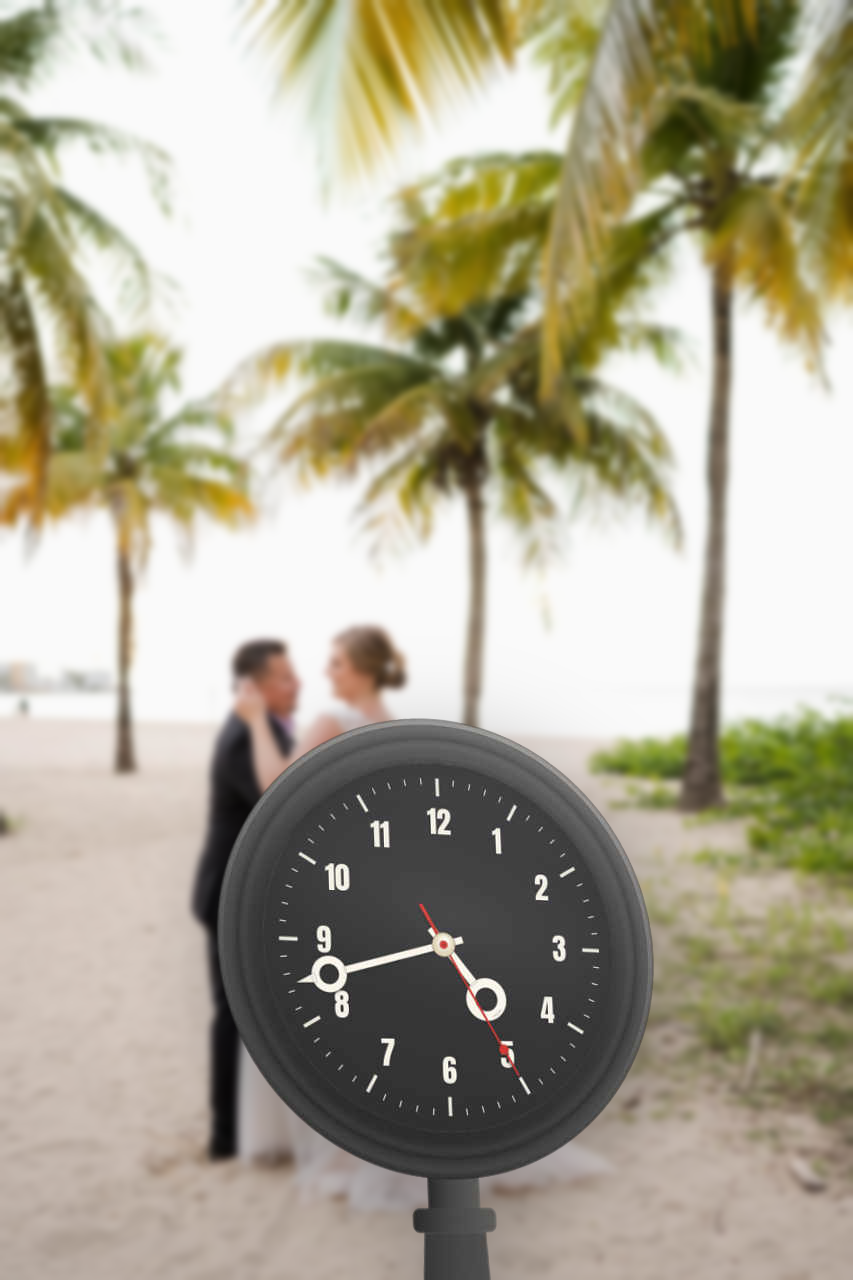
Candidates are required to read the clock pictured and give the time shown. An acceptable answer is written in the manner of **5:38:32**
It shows **4:42:25**
